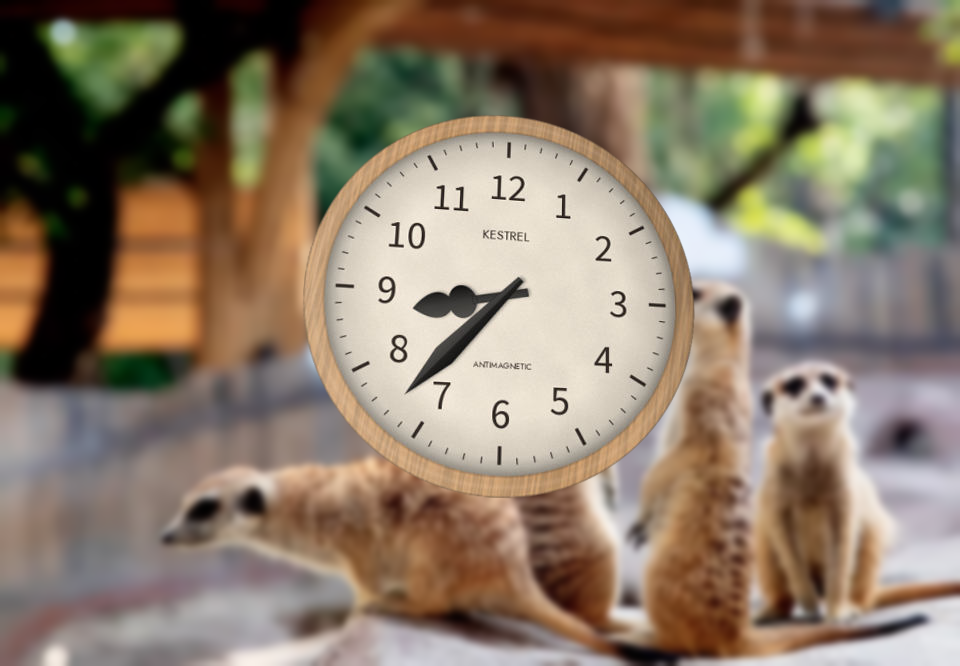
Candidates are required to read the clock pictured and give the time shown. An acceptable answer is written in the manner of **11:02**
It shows **8:37**
